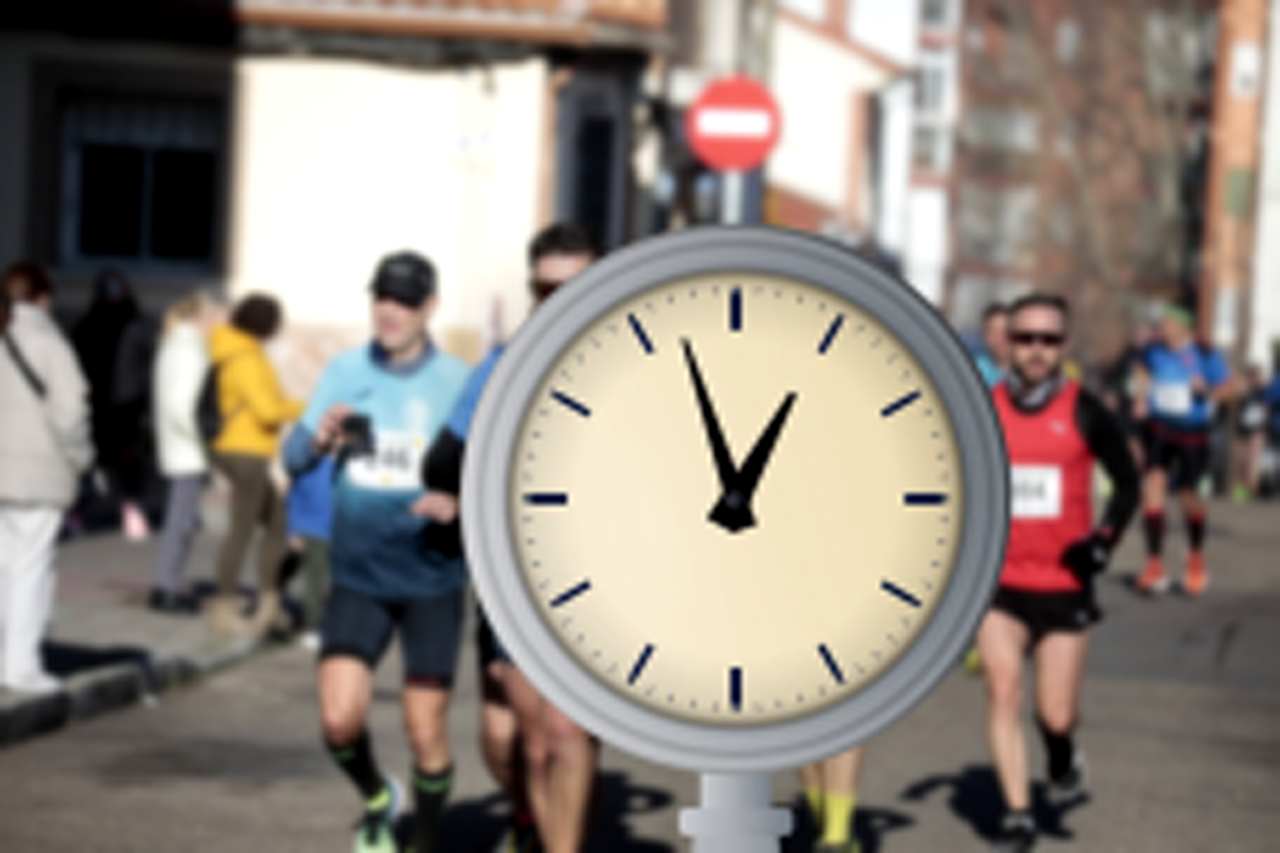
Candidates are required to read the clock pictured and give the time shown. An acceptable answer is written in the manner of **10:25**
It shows **12:57**
